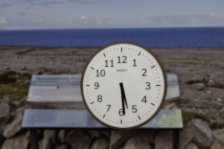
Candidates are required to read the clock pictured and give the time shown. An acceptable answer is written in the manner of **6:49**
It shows **5:29**
